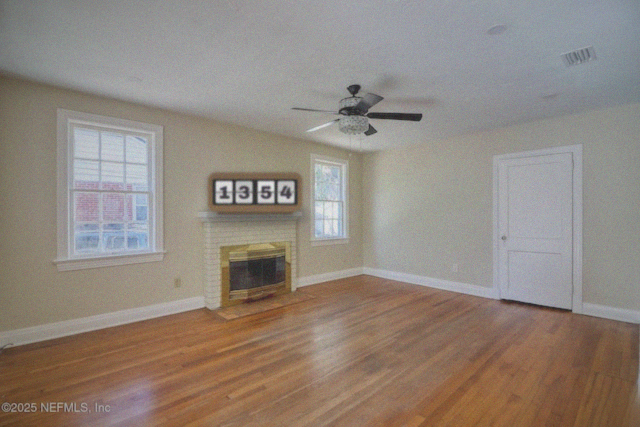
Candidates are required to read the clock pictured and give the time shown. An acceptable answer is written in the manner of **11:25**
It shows **13:54**
